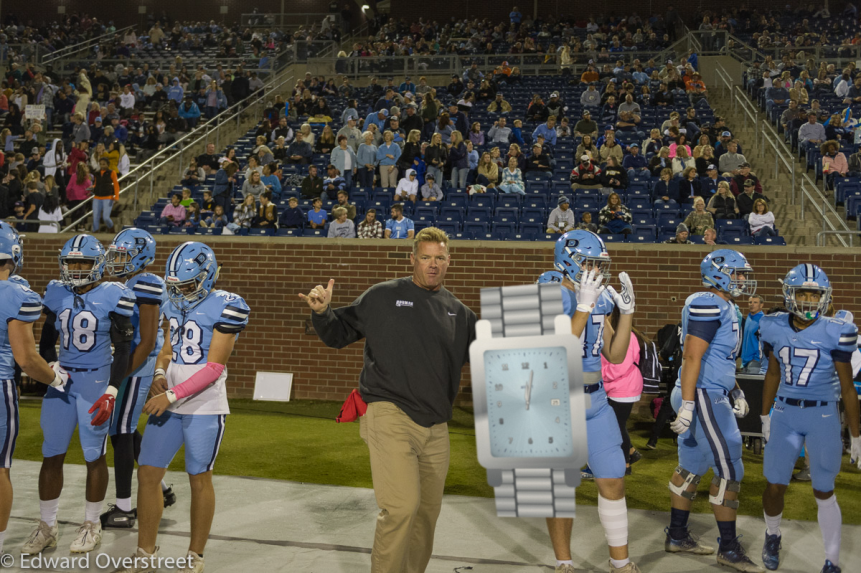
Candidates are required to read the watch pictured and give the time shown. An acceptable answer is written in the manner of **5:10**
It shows **12:02**
